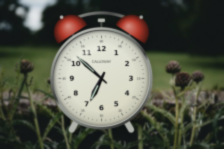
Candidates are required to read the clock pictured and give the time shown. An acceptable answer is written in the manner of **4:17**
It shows **6:52**
